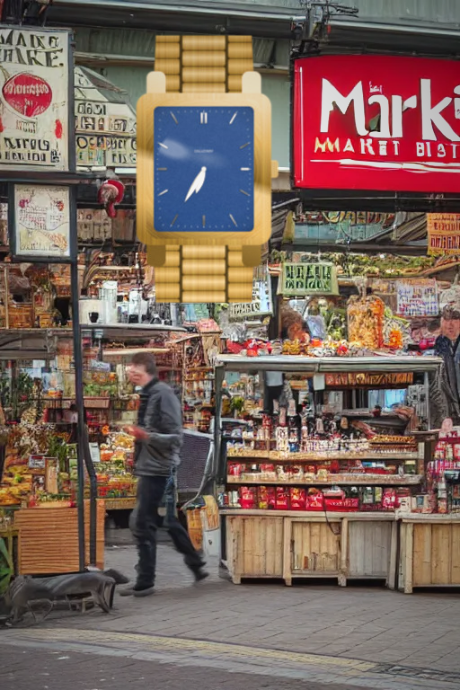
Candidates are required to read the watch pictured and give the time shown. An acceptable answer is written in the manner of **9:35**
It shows **6:35**
